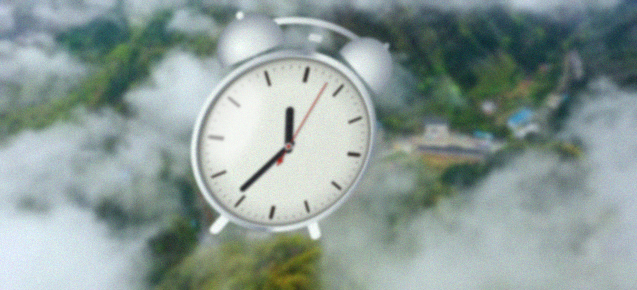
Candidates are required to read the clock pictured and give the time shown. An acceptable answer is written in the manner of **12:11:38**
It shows **11:36:03**
